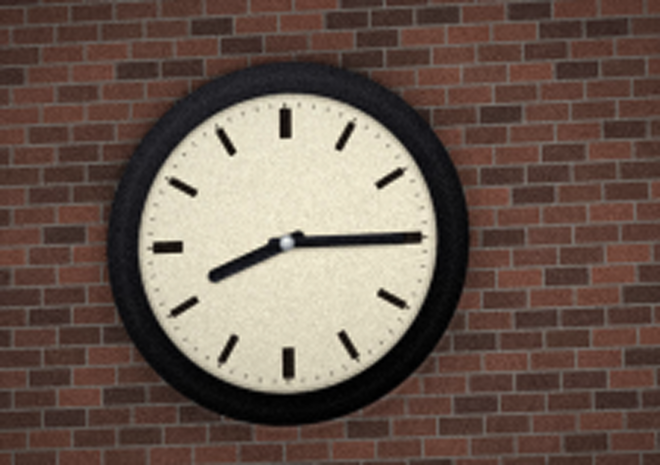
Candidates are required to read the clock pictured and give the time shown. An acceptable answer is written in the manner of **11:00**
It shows **8:15**
